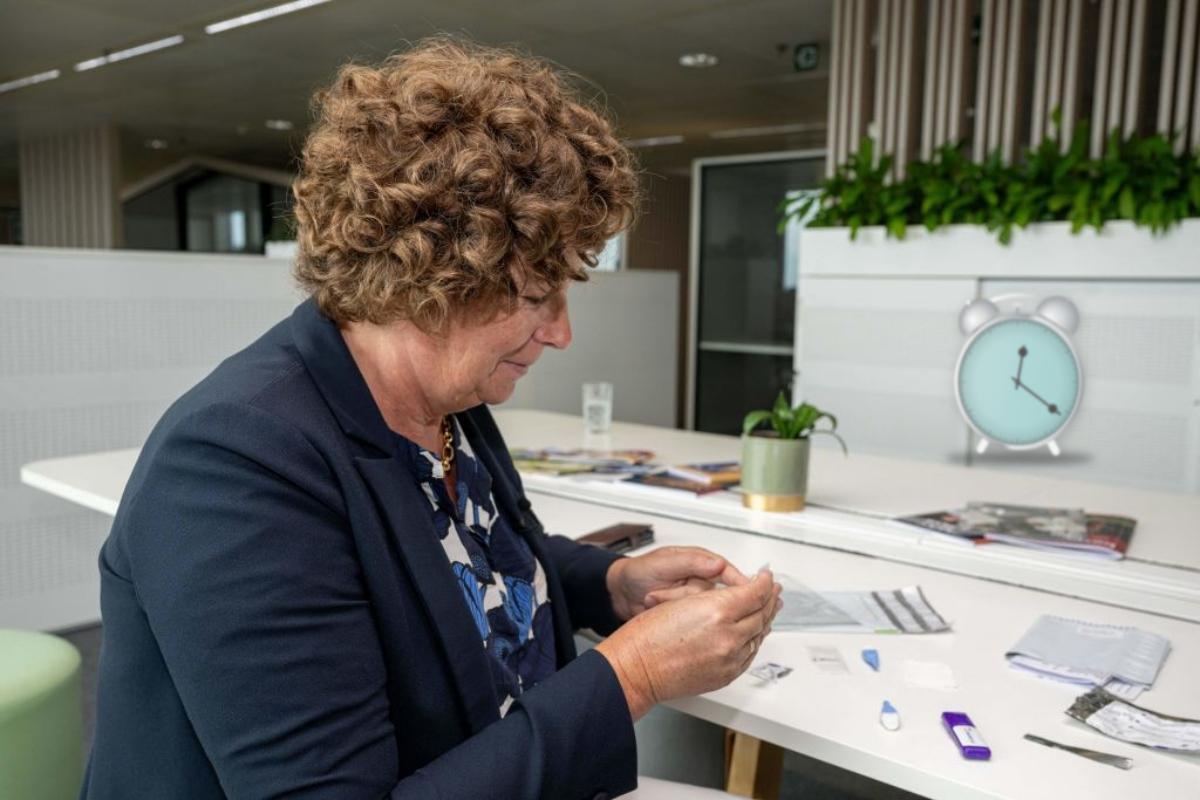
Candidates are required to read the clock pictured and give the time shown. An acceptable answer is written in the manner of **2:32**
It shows **12:21**
